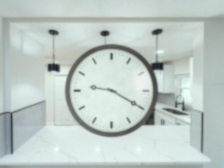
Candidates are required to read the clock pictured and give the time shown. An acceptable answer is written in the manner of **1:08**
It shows **9:20**
